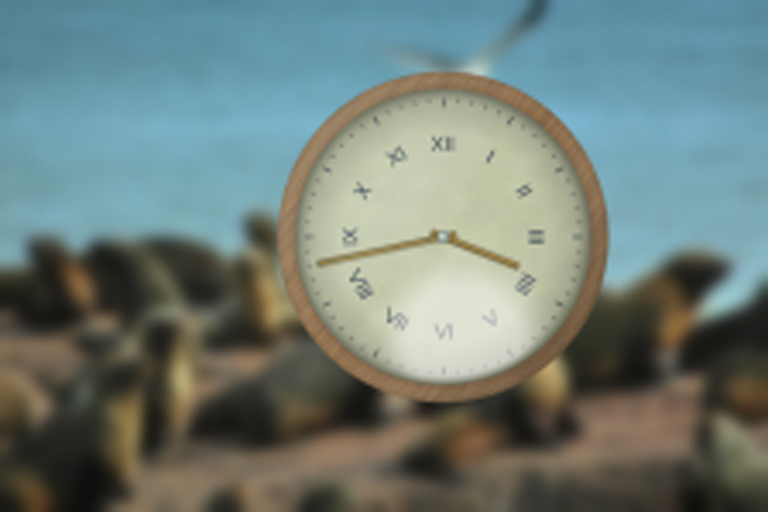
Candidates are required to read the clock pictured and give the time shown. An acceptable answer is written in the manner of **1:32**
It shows **3:43**
